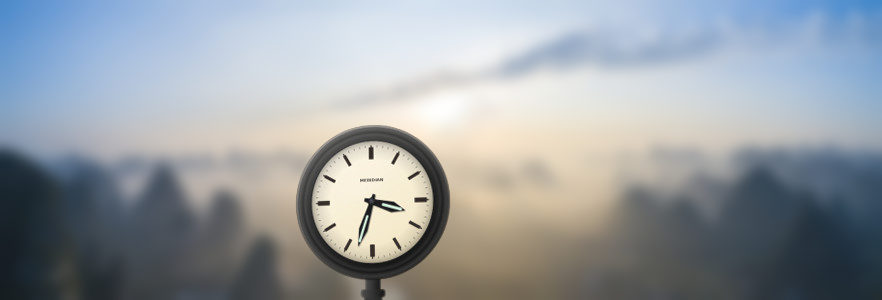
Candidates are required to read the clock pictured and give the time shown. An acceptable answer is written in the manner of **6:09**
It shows **3:33**
